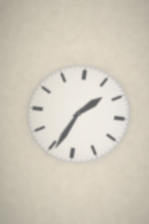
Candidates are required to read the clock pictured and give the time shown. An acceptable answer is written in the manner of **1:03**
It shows **1:34**
